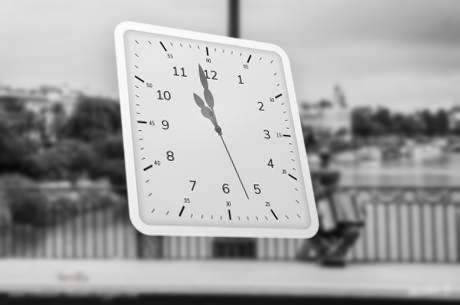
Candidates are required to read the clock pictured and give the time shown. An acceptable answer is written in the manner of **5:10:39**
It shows **10:58:27**
